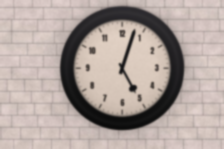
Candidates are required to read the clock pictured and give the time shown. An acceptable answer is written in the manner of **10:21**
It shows **5:03**
